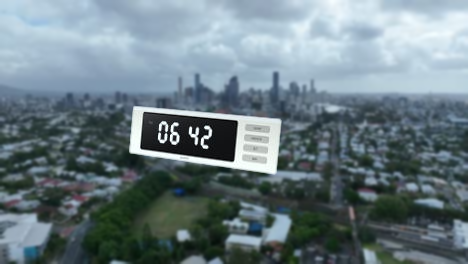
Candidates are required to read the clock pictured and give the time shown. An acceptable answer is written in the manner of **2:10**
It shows **6:42**
